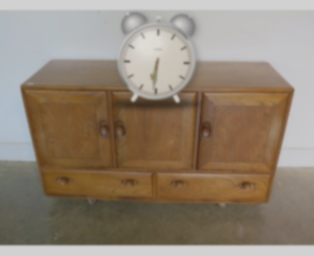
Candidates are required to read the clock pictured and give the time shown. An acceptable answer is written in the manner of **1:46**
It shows **6:31**
